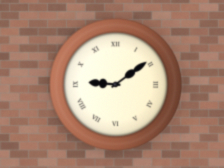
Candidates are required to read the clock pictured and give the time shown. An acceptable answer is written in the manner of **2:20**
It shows **9:09**
